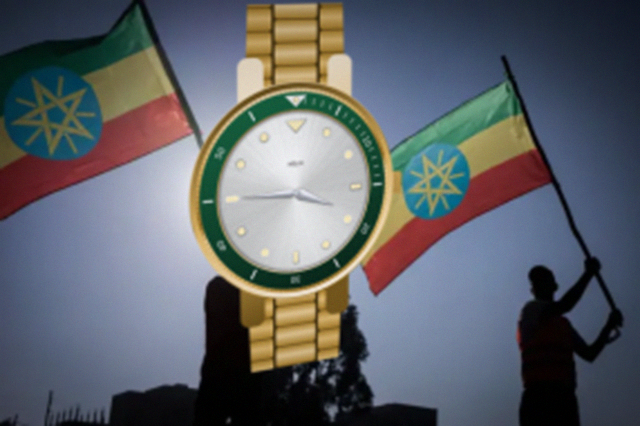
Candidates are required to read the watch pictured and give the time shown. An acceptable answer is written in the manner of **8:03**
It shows **3:45**
